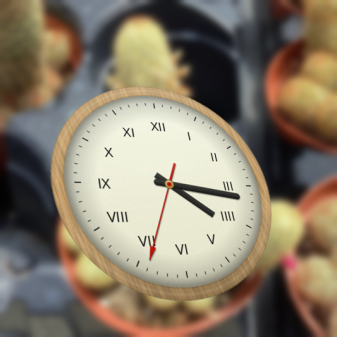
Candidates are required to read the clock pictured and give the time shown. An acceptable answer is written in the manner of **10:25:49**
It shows **4:16:34**
